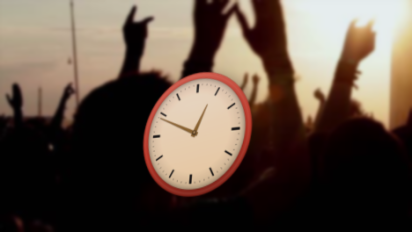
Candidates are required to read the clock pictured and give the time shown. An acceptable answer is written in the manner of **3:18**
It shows **12:49**
